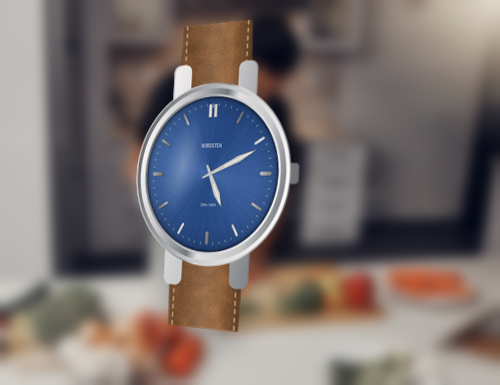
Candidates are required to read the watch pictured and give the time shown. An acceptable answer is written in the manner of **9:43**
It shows **5:11**
